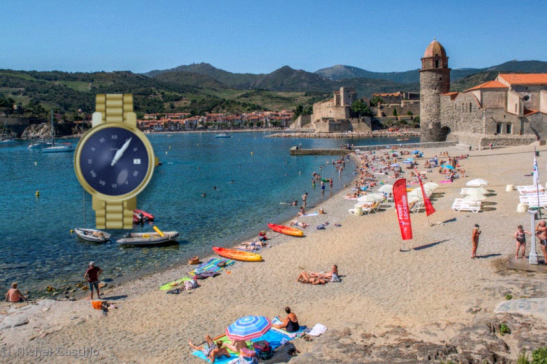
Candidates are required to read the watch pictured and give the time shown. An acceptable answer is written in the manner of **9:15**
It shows **1:06**
